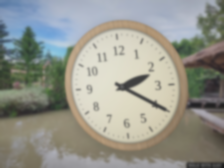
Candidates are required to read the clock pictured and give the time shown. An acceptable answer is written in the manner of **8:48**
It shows **2:20**
